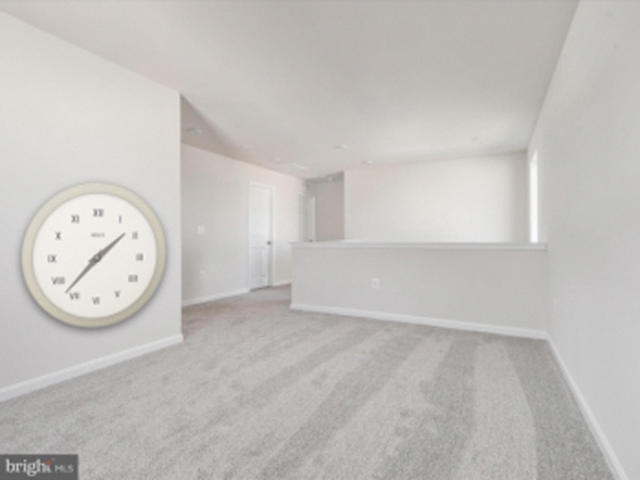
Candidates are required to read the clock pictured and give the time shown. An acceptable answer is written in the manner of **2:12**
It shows **1:37**
